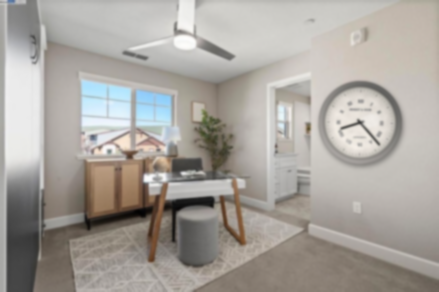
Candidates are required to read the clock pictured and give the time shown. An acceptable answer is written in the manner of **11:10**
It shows **8:23**
